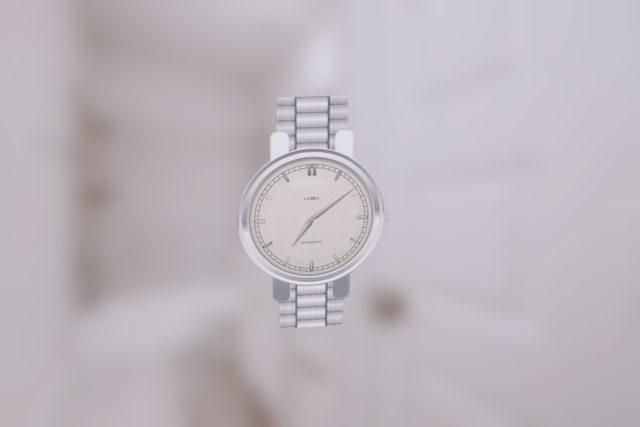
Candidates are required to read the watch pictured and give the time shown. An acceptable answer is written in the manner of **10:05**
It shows **7:09**
